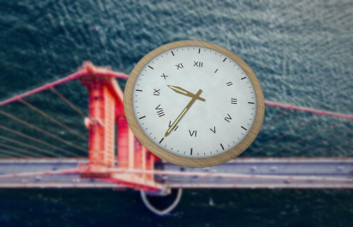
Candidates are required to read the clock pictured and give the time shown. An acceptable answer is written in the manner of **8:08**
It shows **9:35**
